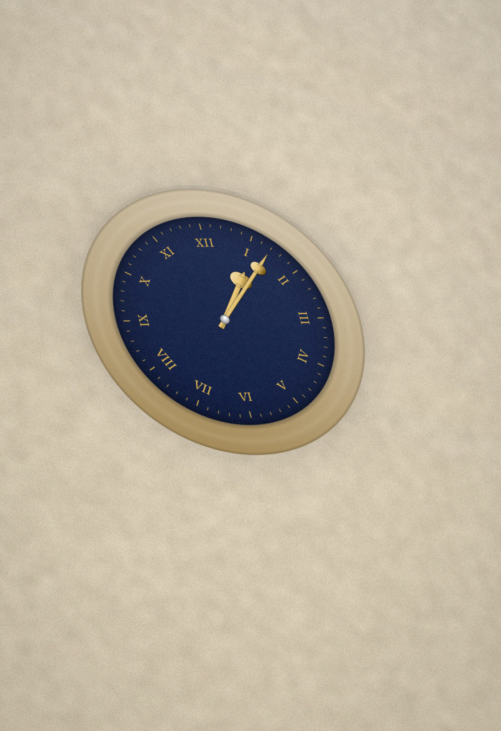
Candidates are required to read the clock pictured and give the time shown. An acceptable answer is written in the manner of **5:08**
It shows **1:07**
